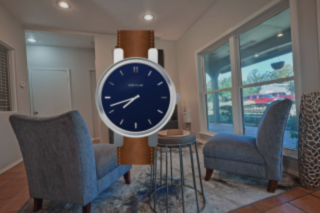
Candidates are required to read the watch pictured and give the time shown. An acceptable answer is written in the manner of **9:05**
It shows **7:42**
